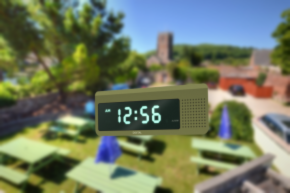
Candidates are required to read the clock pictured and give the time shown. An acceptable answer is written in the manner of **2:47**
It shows **12:56**
